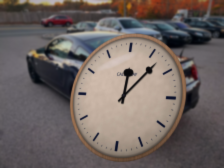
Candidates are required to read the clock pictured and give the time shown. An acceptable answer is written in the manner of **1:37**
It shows **12:07**
